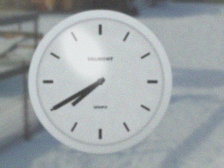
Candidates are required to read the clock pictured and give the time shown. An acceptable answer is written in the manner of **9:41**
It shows **7:40**
